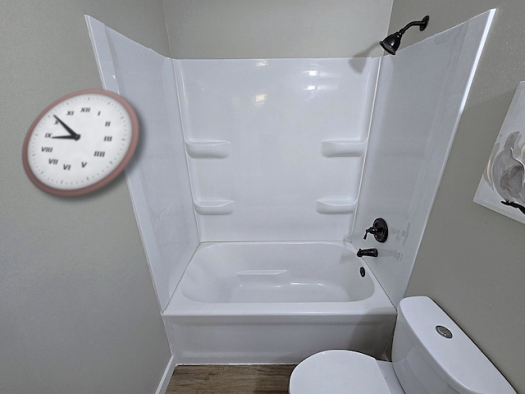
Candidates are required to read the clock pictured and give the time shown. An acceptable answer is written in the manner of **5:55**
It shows **8:51**
